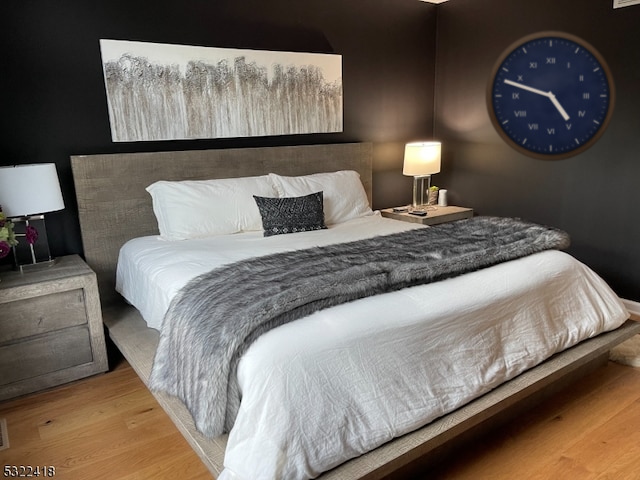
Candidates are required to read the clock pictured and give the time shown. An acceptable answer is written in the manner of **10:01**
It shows **4:48**
